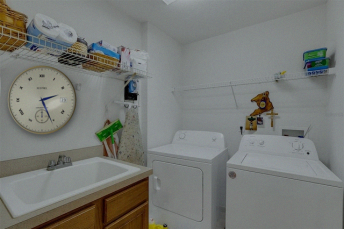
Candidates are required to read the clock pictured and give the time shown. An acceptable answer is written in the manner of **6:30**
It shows **2:26**
